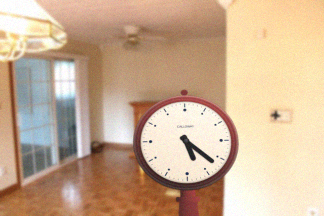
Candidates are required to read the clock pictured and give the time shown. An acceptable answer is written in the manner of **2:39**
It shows **5:22**
